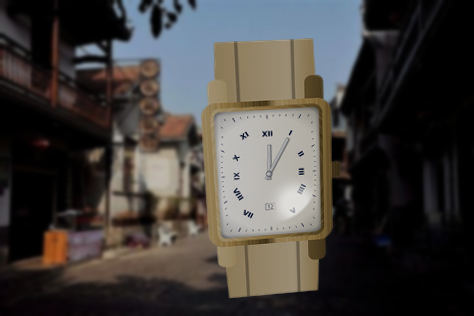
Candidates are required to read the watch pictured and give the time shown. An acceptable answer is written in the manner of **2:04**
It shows **12:05**
